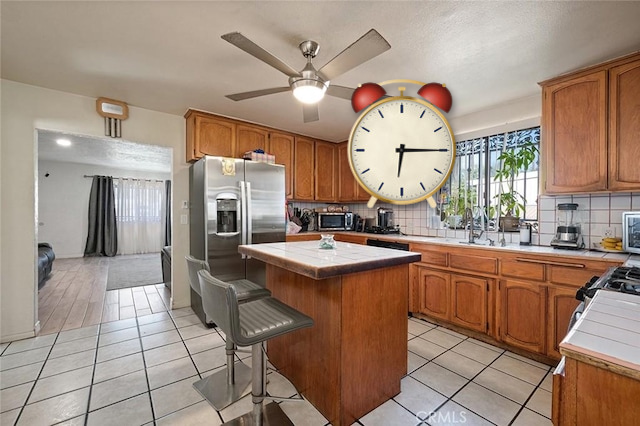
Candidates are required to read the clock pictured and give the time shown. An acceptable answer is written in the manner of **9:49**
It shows **6:15**
